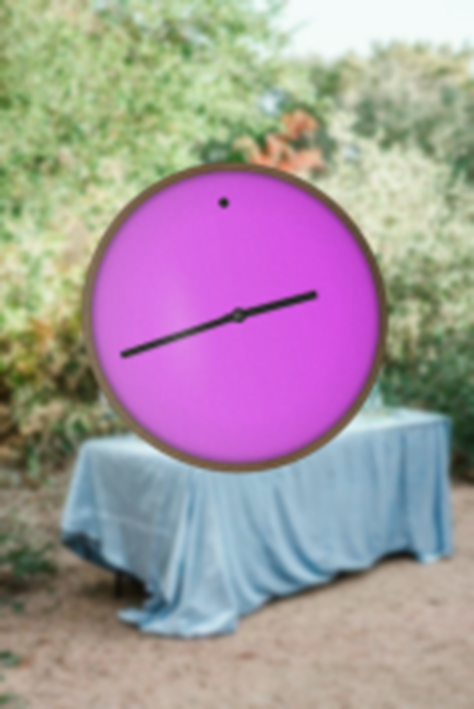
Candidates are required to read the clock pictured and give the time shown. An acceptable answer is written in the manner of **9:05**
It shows **2:43**
